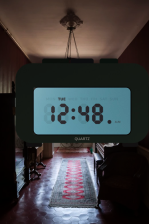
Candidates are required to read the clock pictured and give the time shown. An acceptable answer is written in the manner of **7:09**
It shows **12:48**
